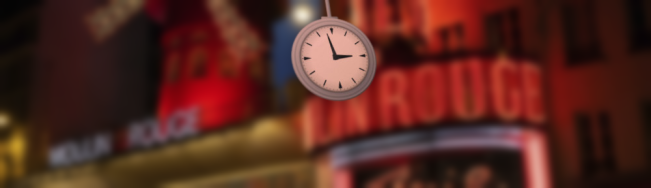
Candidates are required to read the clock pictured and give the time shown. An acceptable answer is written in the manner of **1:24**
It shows **2:58**
